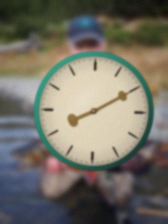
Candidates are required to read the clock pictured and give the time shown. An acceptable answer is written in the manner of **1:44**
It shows **8:10**
